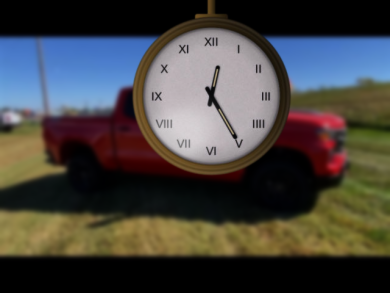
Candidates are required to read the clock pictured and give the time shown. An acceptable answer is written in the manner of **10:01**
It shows **12:25**
